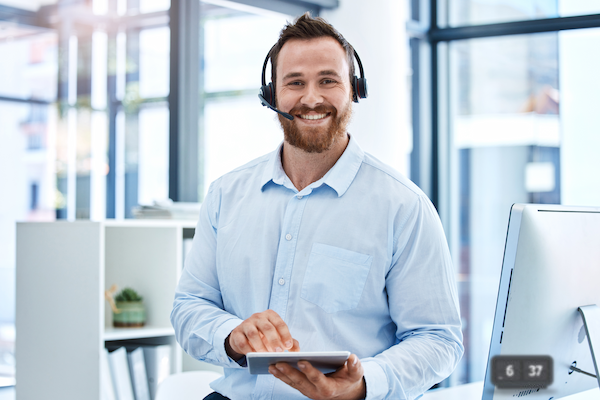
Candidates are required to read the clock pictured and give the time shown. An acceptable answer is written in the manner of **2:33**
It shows **6:37**
